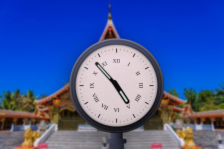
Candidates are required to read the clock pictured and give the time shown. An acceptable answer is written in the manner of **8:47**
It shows **4:53**
